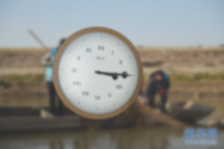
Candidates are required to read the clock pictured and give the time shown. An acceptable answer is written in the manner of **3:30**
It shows **3:15**
